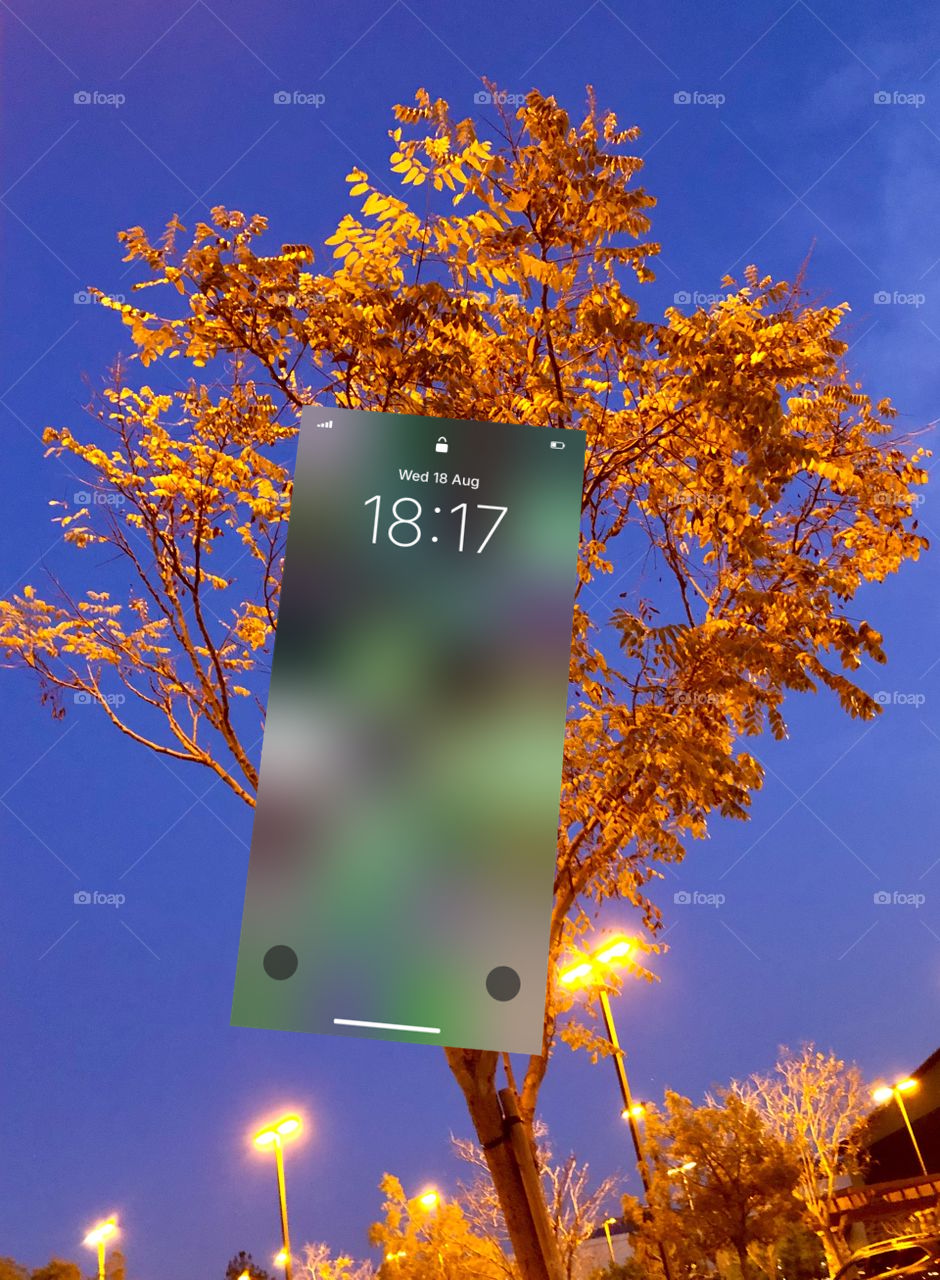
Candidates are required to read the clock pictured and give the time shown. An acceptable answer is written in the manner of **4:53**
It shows **18:17**
